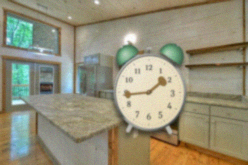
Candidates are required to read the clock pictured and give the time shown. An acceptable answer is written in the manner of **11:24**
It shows **1:44**
